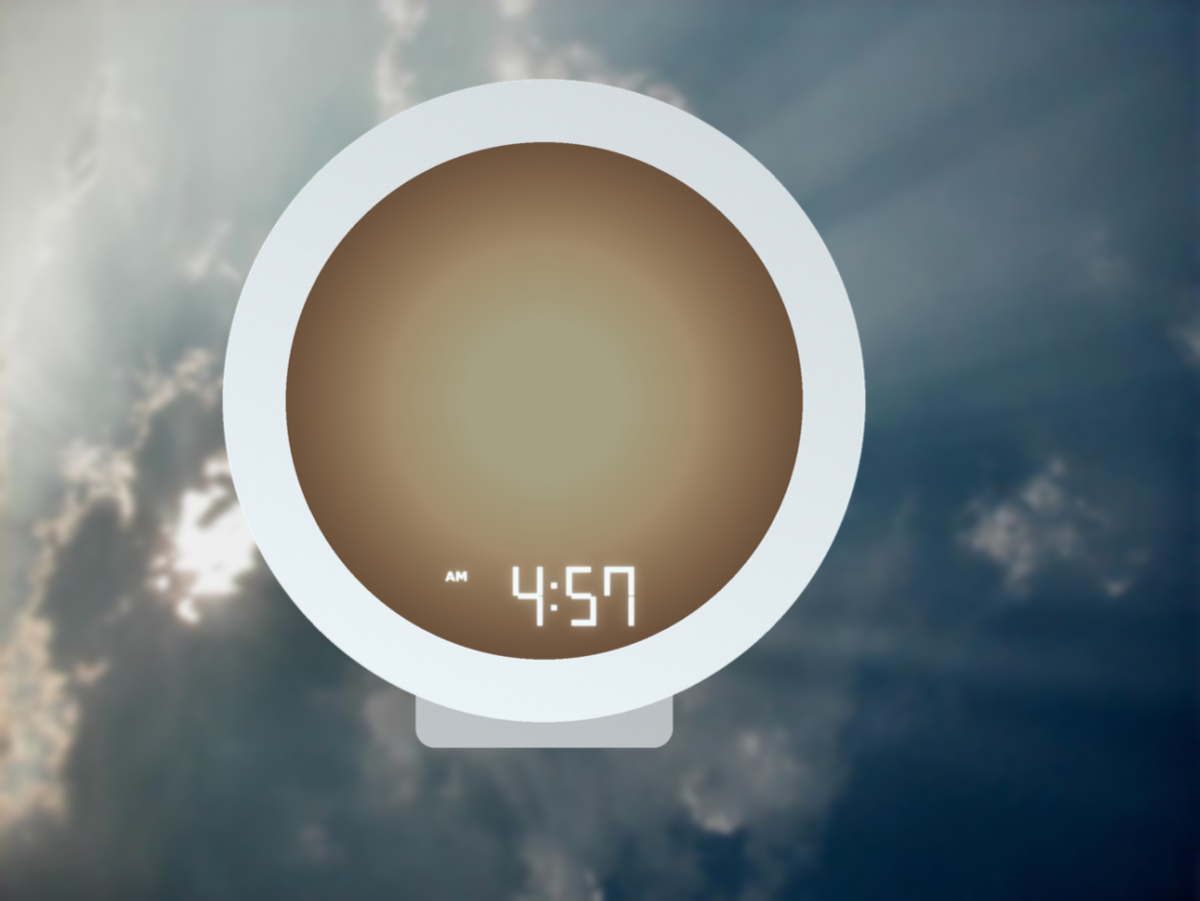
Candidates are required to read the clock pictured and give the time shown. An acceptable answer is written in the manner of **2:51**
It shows **4:57**
